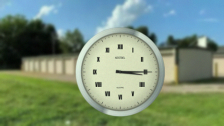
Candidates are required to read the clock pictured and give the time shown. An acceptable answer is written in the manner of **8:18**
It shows **3:15**
